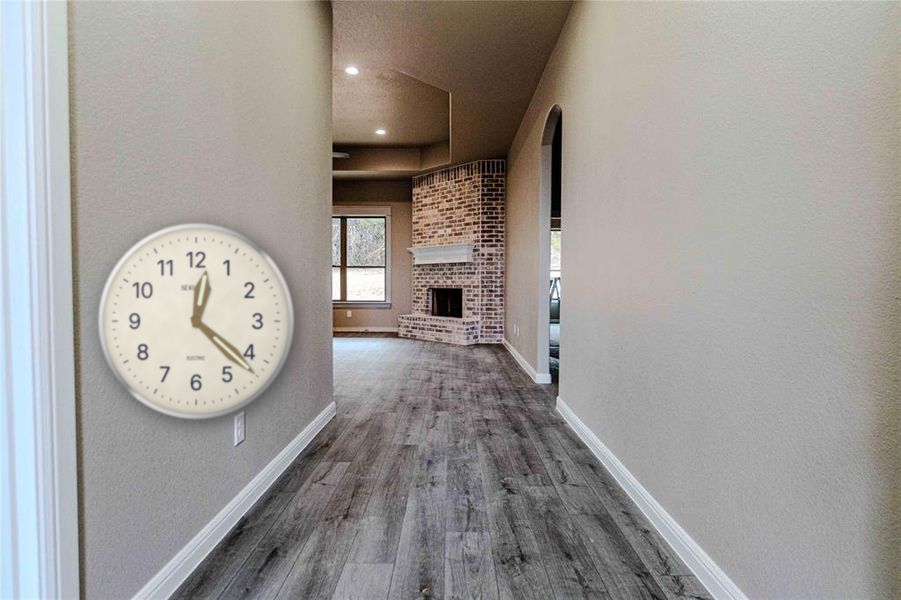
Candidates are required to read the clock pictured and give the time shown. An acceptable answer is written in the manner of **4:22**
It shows **12:22**
